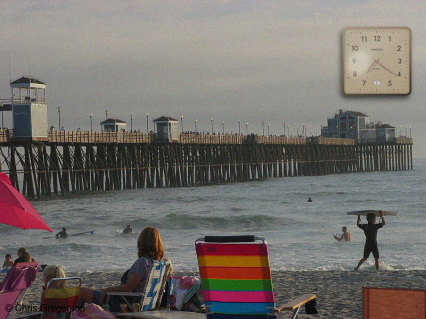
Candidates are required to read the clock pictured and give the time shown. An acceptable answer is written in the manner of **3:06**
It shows **7:21**
